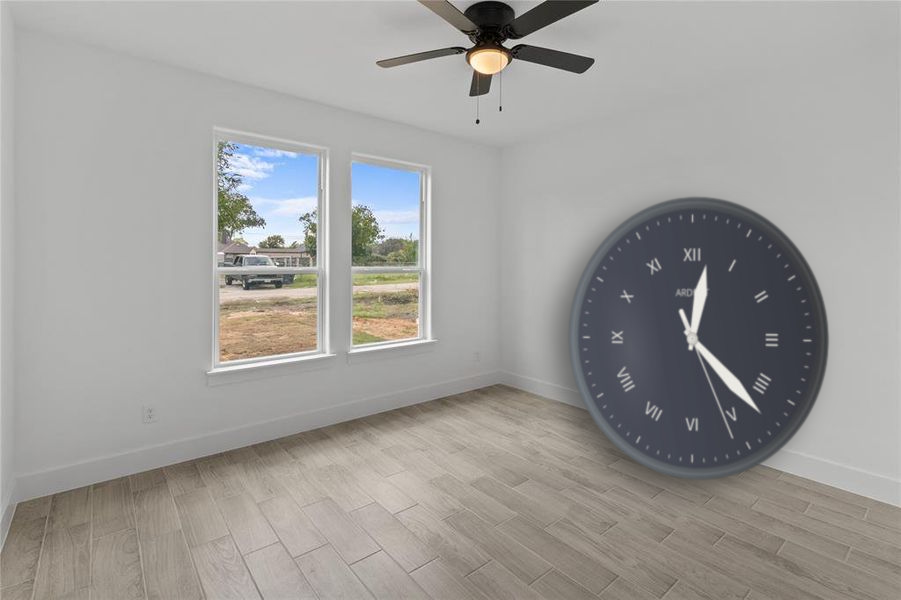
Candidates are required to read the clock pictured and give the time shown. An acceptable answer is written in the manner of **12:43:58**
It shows **12:22:26**
